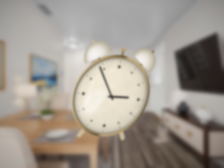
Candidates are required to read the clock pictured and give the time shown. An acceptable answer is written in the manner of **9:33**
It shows **2:54**
